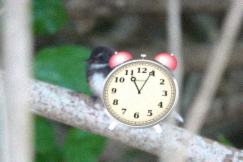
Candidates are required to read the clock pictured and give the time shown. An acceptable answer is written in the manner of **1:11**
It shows **11:04**
